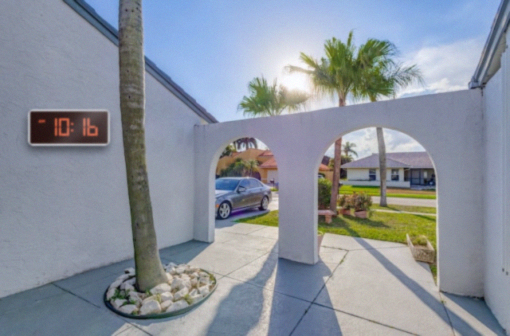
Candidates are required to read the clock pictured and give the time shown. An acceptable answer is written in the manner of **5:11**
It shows **10:16**
